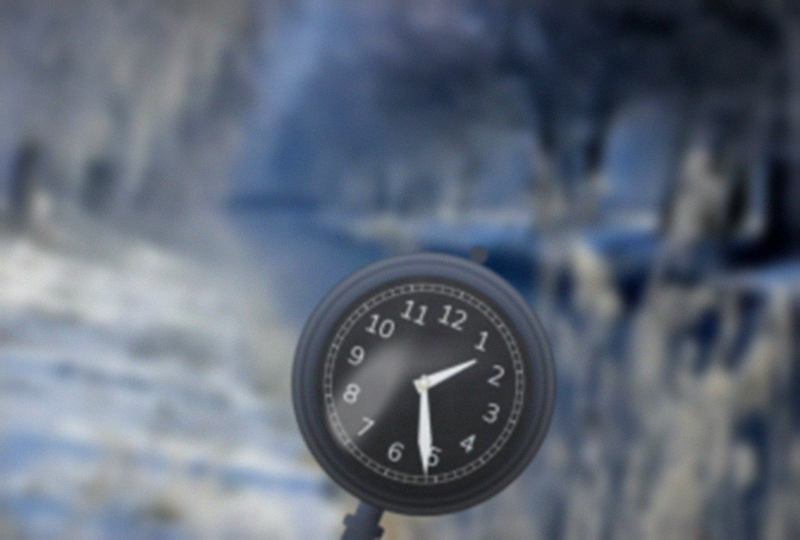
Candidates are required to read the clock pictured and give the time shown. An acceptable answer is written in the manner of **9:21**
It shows **1:26**
